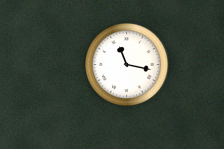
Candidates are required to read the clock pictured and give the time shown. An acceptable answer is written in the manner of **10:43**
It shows **11:17**
